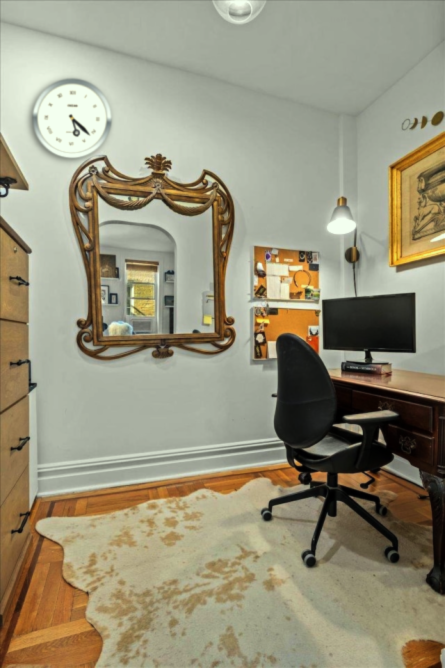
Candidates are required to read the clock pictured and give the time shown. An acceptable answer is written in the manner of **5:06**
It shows **5:22**
